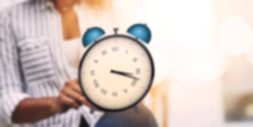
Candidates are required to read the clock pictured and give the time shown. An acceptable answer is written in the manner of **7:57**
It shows **3:18**
